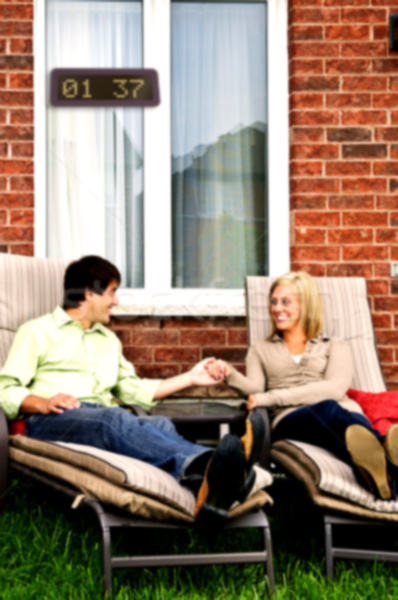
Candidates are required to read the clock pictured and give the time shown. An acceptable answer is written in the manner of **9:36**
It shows **1:37**
